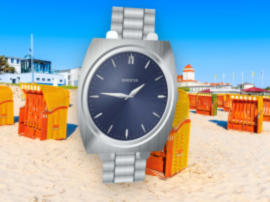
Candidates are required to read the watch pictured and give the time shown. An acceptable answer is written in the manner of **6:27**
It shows **1:46**
